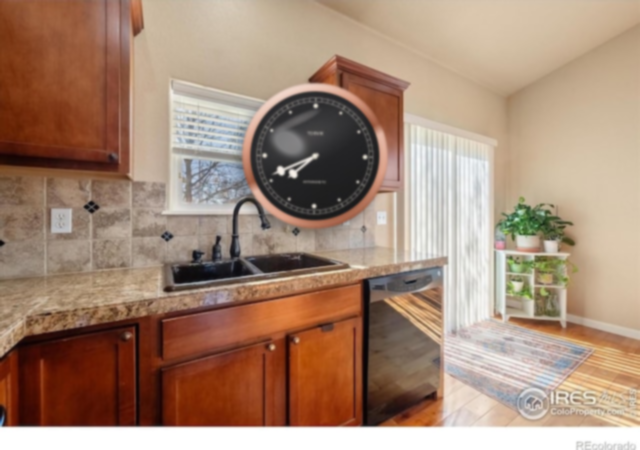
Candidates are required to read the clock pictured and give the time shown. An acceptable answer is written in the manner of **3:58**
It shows **7:41**
